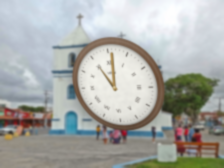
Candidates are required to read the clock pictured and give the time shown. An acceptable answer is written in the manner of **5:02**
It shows **11:01**
